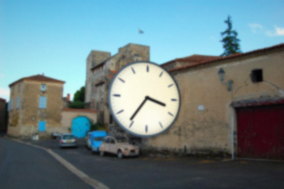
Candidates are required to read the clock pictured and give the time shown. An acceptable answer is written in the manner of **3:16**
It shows **3:36**
